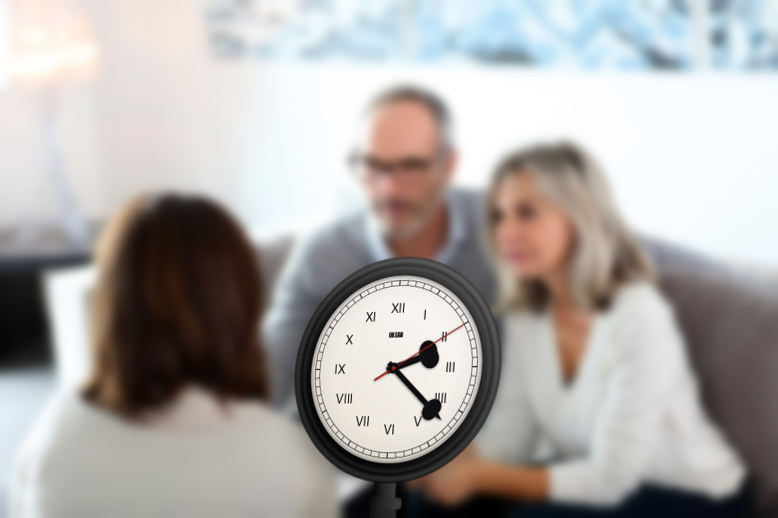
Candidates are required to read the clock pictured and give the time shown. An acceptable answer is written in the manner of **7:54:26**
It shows **2:22:10**
